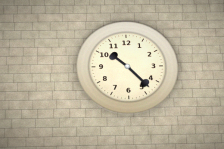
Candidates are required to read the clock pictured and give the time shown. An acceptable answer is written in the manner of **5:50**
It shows **10:23**
